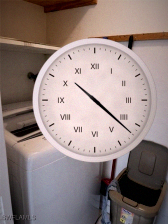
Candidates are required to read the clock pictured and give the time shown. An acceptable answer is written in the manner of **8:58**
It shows **10:22**
